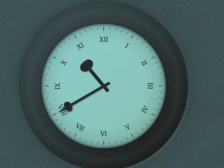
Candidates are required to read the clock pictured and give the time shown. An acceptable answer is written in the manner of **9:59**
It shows **10:40**
